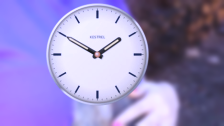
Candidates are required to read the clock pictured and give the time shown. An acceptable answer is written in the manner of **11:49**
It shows **1:50**
